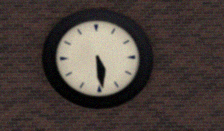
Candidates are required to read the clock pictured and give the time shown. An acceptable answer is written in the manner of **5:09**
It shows **5:29**
